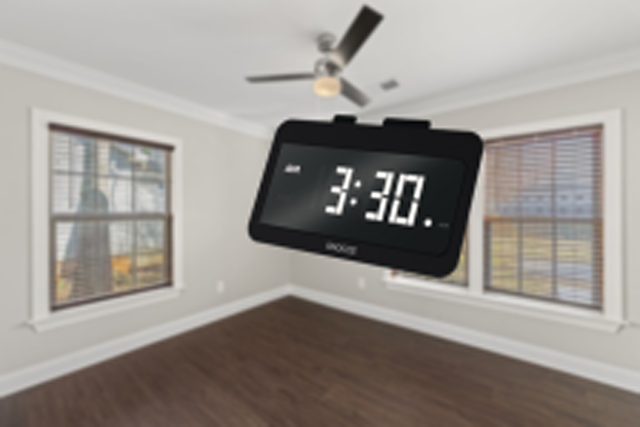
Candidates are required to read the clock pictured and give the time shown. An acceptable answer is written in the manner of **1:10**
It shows **3:30**
